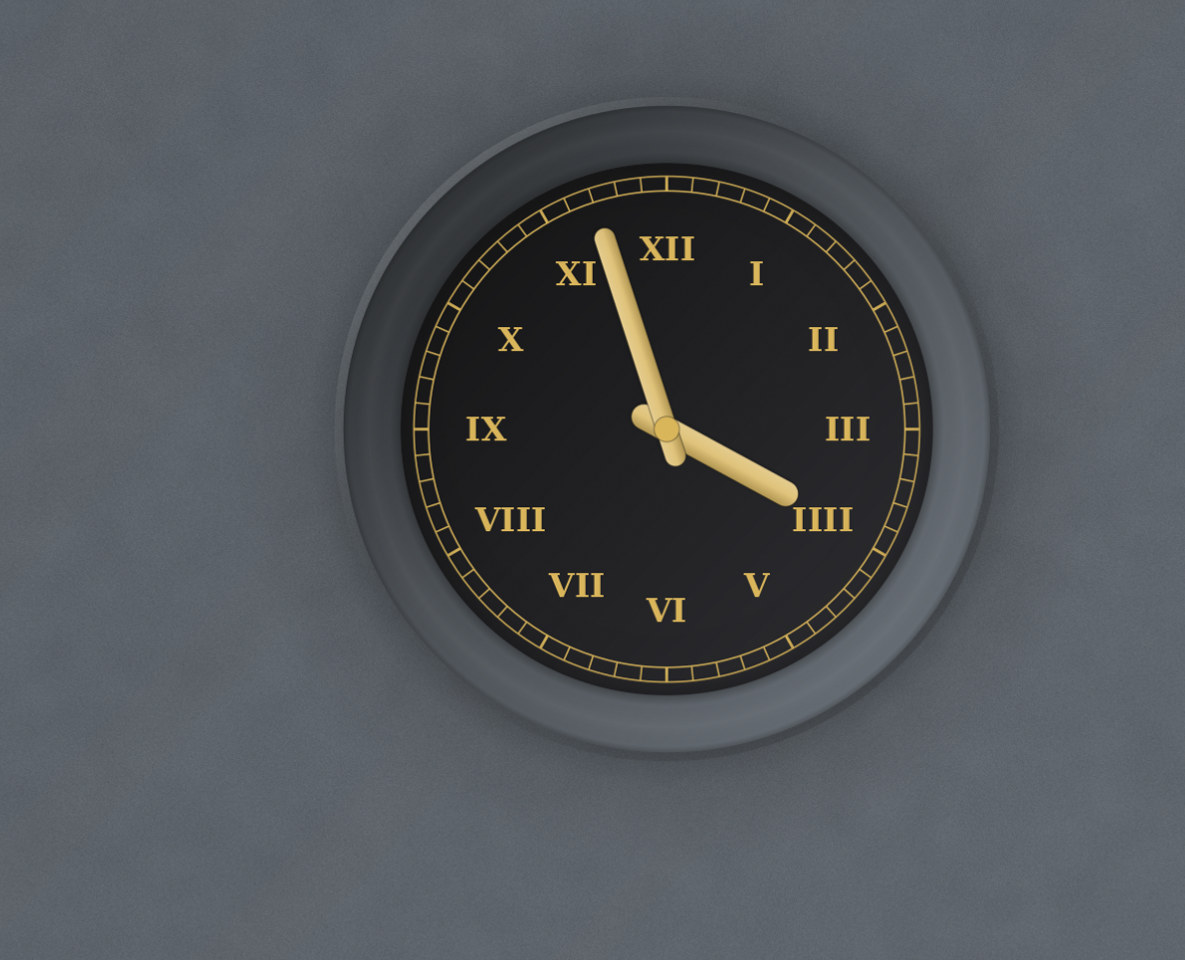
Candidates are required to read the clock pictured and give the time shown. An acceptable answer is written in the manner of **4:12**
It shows **3:57**
